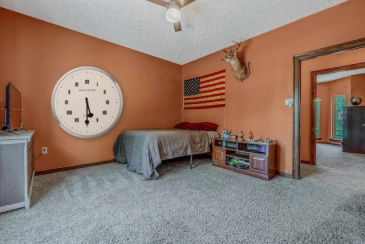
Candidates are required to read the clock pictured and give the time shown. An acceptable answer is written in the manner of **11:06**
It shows **5:30**
